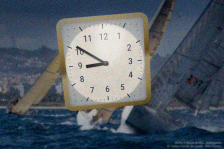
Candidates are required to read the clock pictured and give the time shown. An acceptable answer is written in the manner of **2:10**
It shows **8:51**
